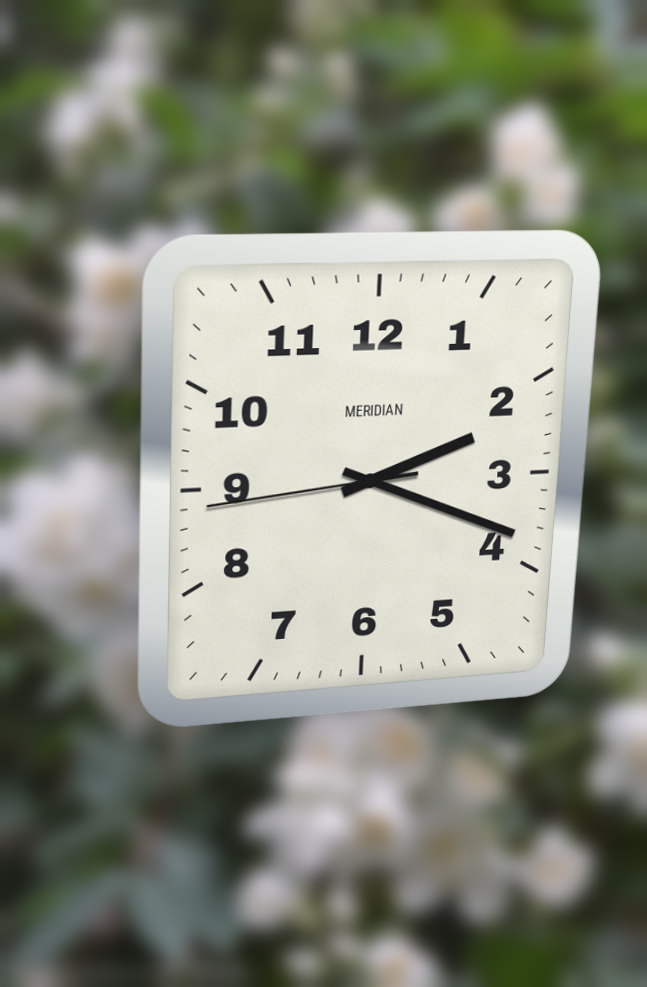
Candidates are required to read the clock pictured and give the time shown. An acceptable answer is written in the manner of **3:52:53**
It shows **2:18:44**
